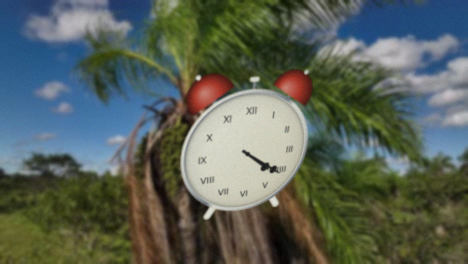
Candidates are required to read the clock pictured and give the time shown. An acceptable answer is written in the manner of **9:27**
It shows **4:21**
